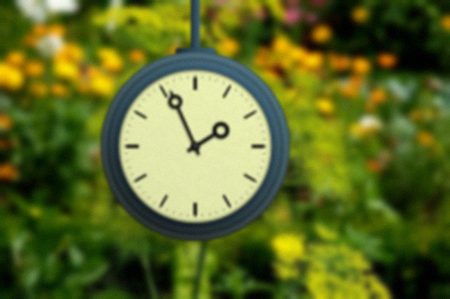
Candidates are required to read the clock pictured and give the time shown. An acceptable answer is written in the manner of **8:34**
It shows **1:56**
